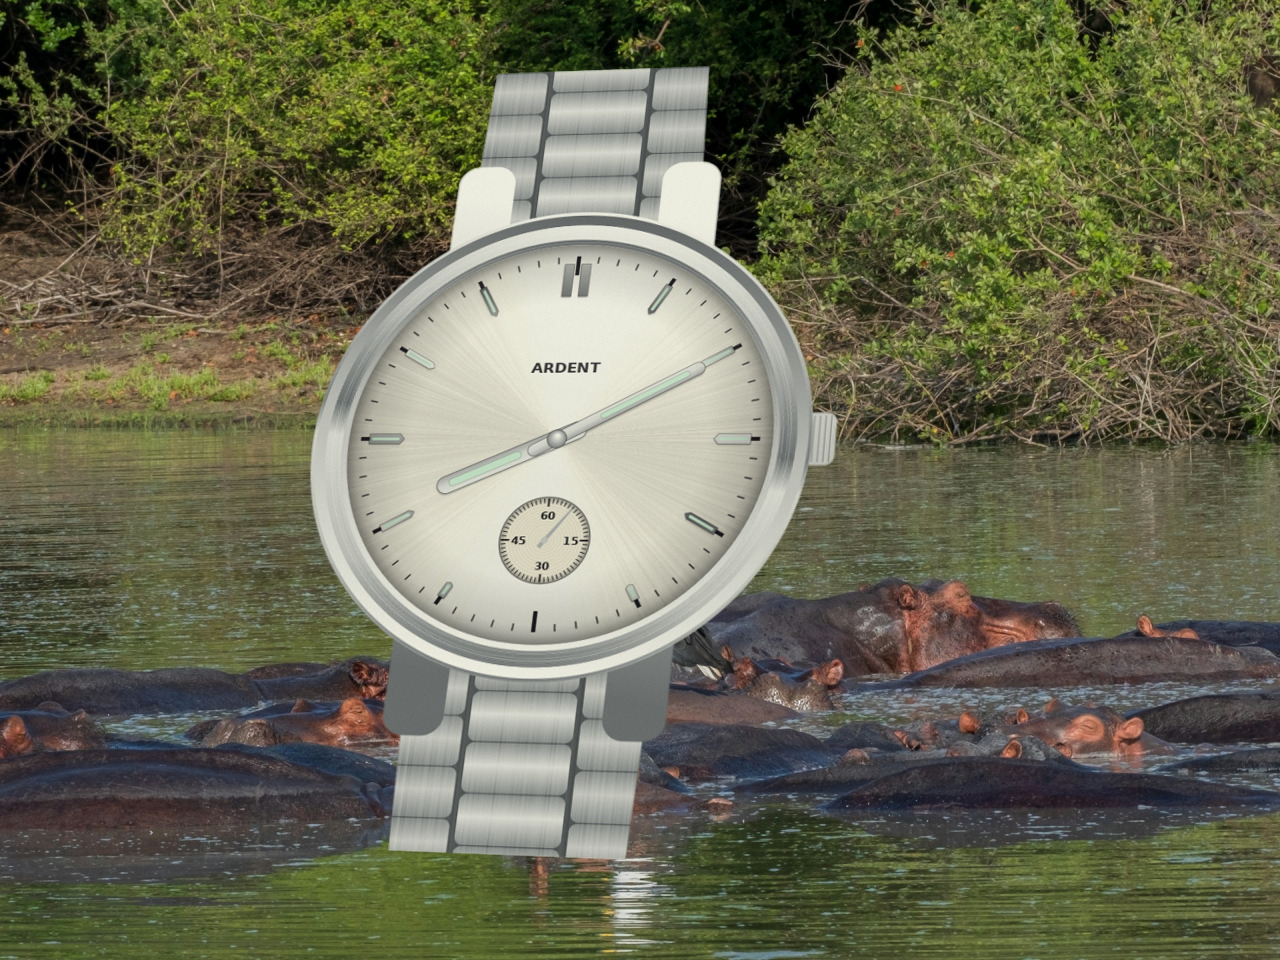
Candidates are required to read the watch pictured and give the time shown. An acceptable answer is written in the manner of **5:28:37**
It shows **8:10:06**
